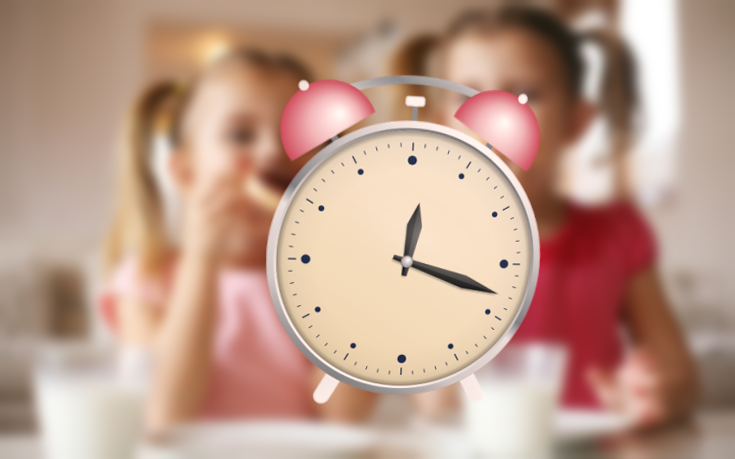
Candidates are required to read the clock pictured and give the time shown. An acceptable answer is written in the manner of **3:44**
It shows **12:18**
